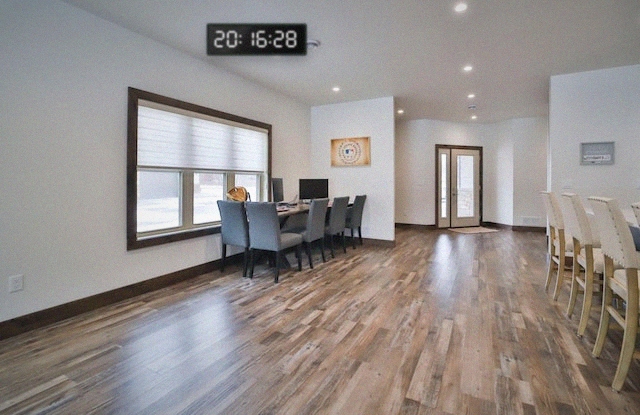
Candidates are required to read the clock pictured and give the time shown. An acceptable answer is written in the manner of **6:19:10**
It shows **20:16:28**
